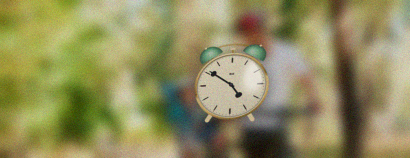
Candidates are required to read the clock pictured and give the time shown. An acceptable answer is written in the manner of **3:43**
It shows **4:51**
